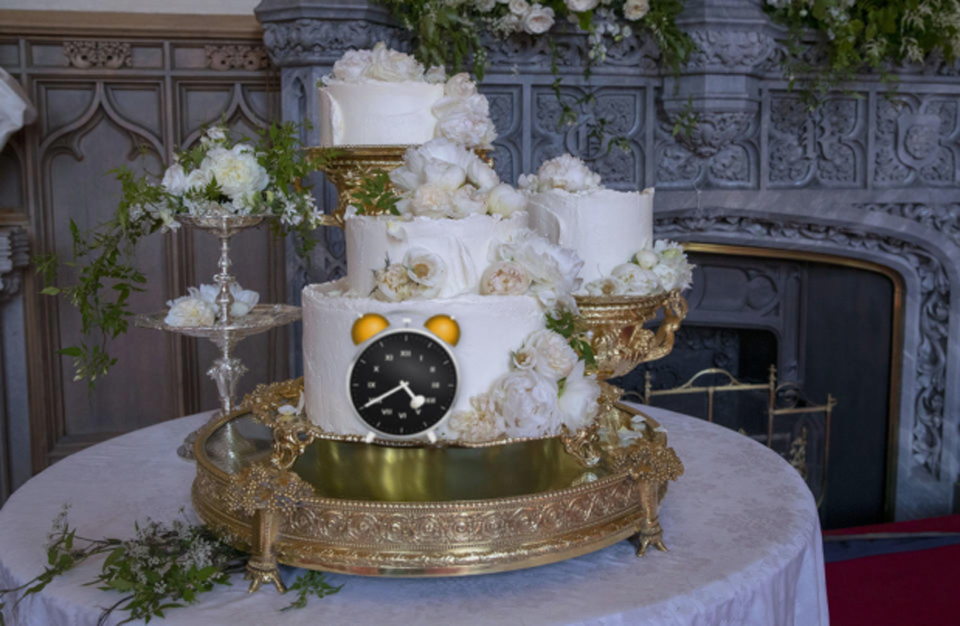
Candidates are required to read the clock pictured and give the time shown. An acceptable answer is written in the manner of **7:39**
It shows **4:40**
